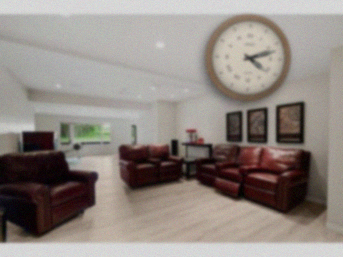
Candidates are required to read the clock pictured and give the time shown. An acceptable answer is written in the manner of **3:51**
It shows **4:12**
